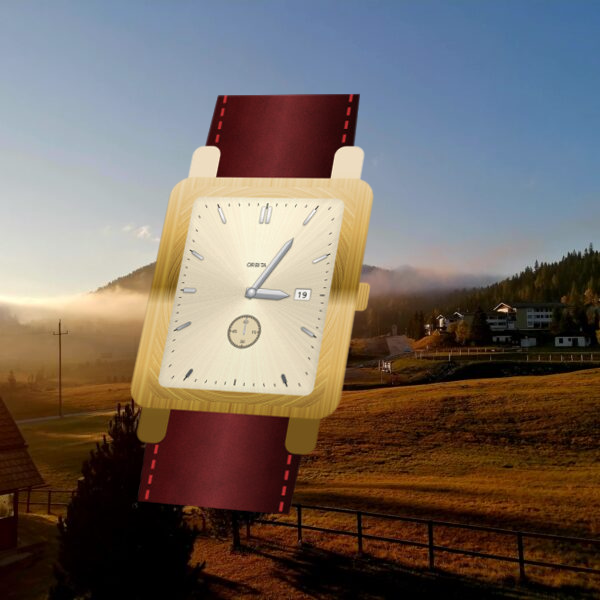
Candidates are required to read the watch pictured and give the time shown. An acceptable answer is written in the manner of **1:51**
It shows **3:05**
